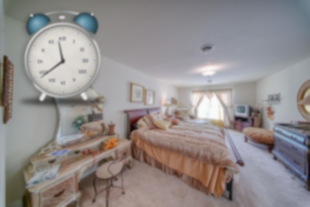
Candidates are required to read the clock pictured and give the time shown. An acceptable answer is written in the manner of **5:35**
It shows **11:39**
